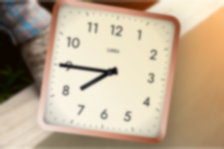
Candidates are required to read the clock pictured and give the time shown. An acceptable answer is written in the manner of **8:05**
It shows **7:45**
